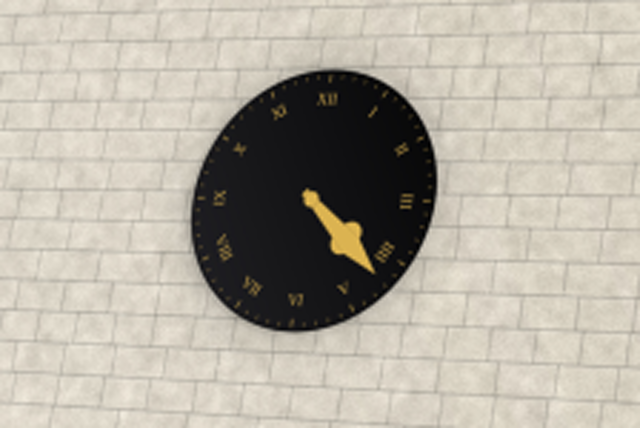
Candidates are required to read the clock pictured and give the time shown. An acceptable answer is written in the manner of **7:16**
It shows **4:22**
